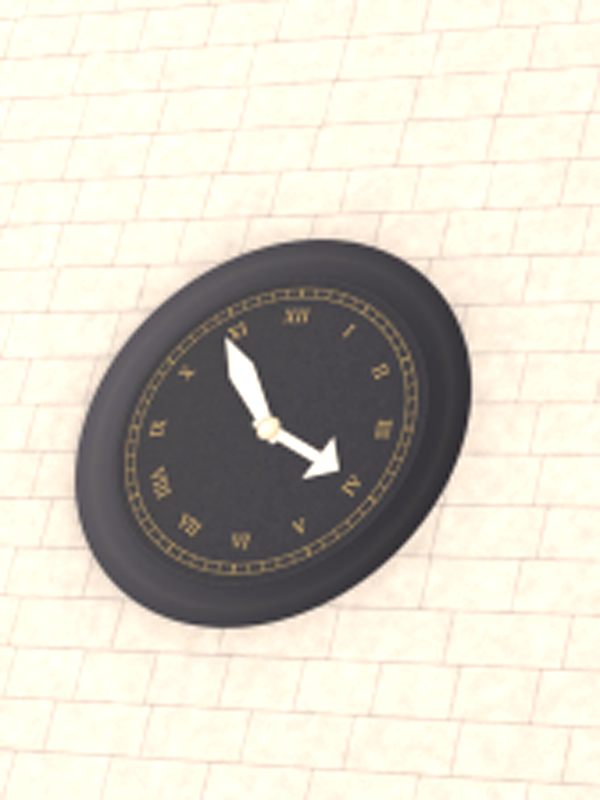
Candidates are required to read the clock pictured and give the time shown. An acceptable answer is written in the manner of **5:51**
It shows **3:54**
